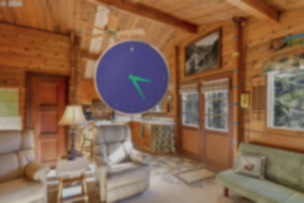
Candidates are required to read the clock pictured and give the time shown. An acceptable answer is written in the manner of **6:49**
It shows **3:25**
